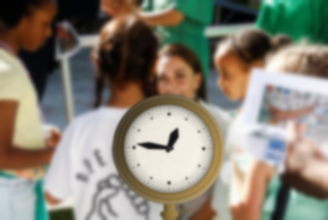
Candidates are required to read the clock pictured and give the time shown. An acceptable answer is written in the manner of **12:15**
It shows **12:46**
